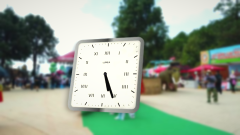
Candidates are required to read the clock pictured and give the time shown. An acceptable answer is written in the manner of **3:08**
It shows **5:26**
